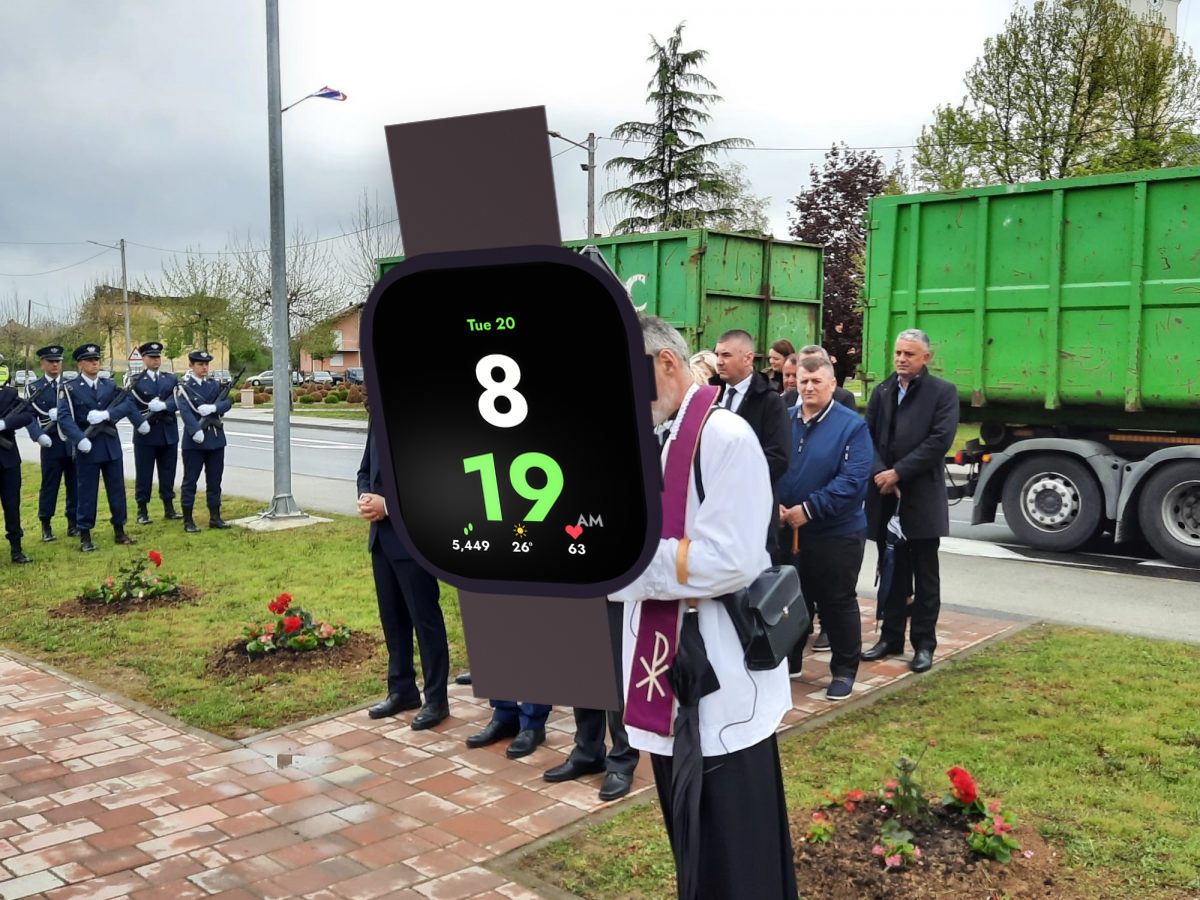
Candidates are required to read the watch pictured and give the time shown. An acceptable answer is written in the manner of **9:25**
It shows **8:19**
